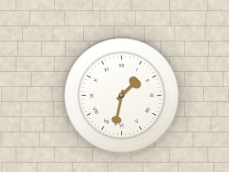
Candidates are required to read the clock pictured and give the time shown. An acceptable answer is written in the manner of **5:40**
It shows **1:32**
